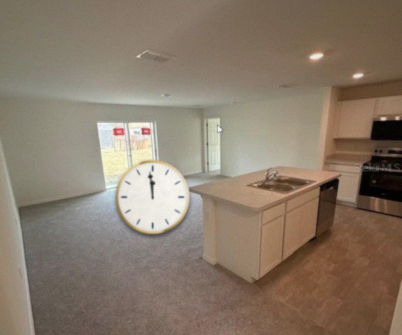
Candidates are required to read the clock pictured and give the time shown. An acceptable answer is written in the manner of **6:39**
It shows **11:59**
